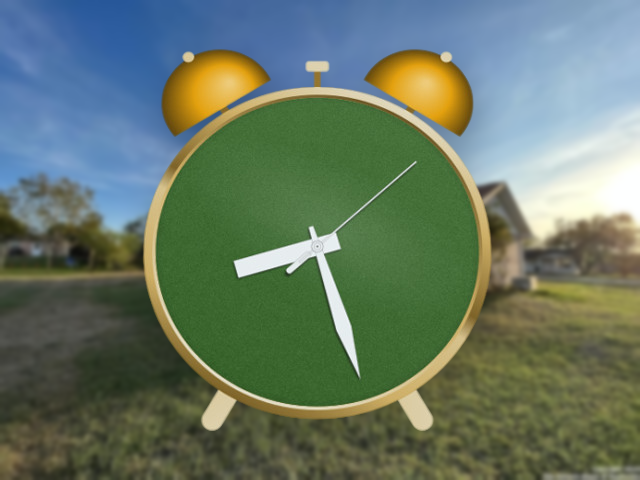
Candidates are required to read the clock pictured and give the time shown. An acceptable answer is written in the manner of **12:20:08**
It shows **8:27:08**
